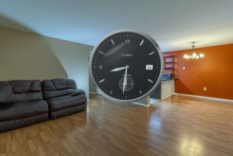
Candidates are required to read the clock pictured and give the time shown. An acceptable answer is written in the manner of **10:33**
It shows **8:31**
